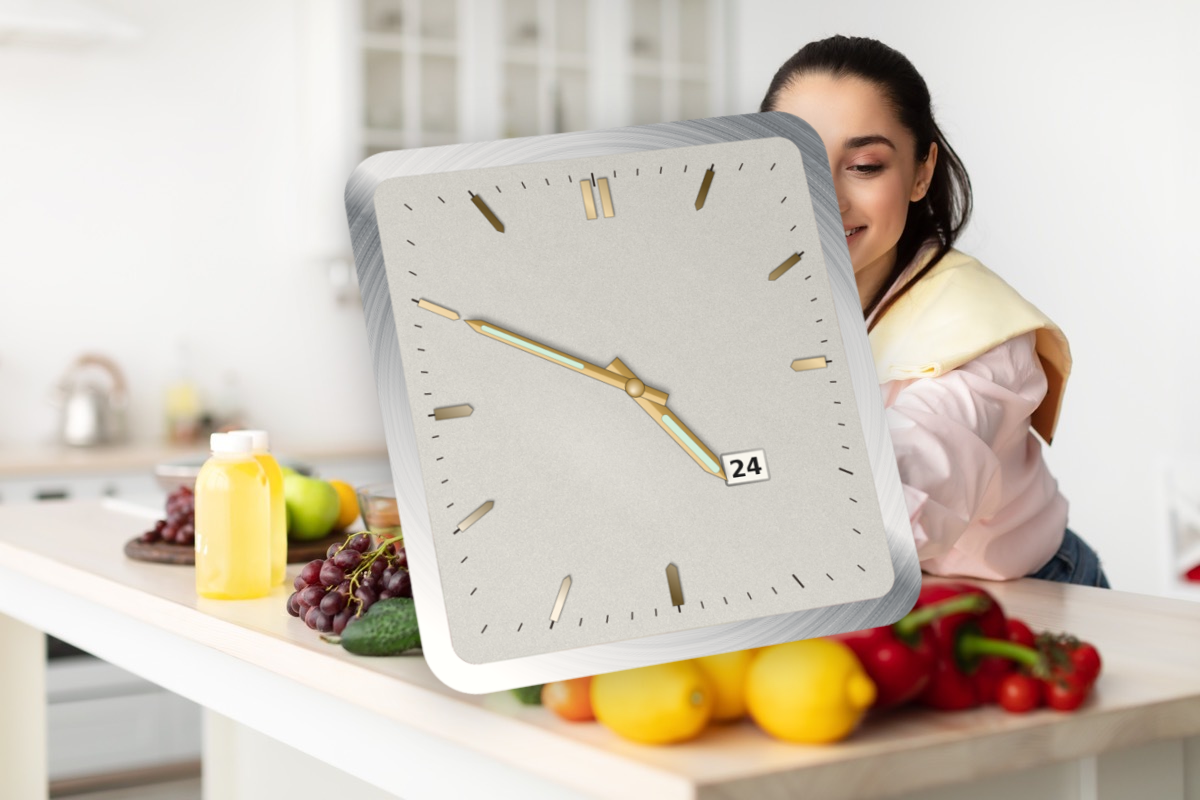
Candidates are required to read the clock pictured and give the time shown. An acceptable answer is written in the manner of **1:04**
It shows **4:50**
